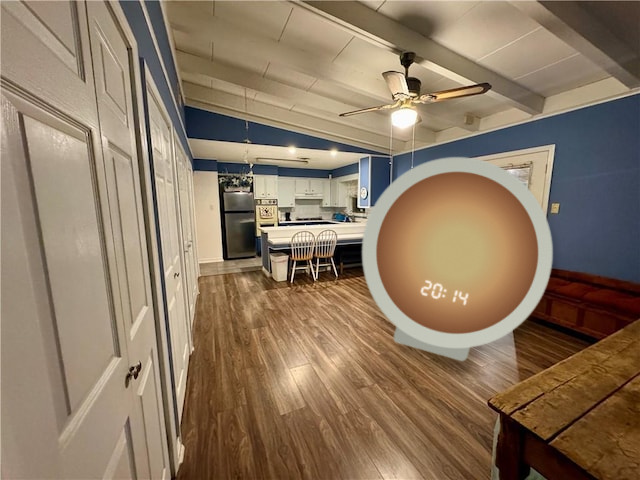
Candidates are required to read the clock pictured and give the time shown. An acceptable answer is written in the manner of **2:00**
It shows **20:14**
